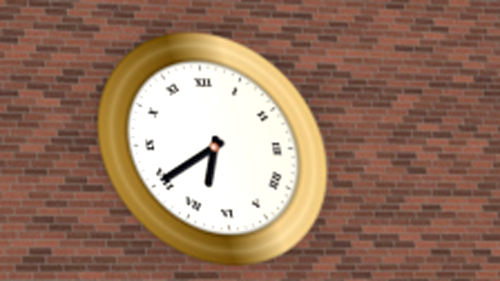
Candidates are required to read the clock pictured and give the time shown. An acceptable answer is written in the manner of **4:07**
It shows **6:40**
